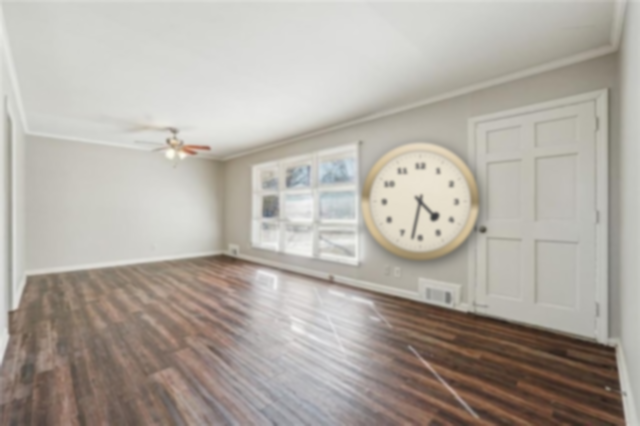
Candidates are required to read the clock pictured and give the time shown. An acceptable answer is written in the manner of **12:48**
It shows **4:32**
